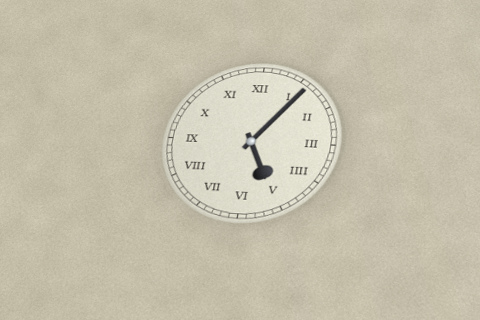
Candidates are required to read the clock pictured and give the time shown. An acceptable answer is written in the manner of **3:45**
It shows **5:06**
